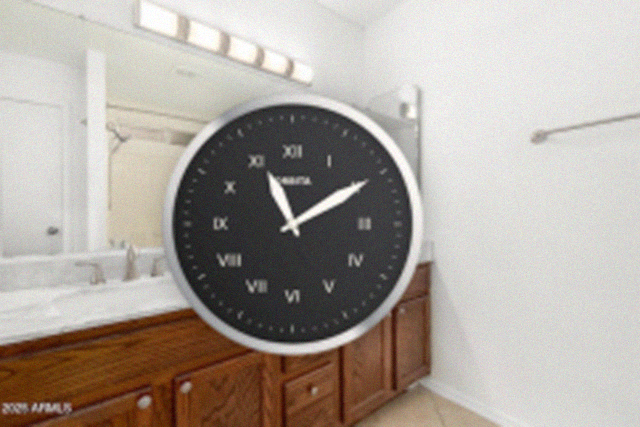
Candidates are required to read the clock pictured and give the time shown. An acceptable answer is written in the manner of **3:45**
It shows **11:10**
